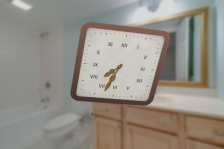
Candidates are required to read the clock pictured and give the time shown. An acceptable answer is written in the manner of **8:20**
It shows **7:33**
